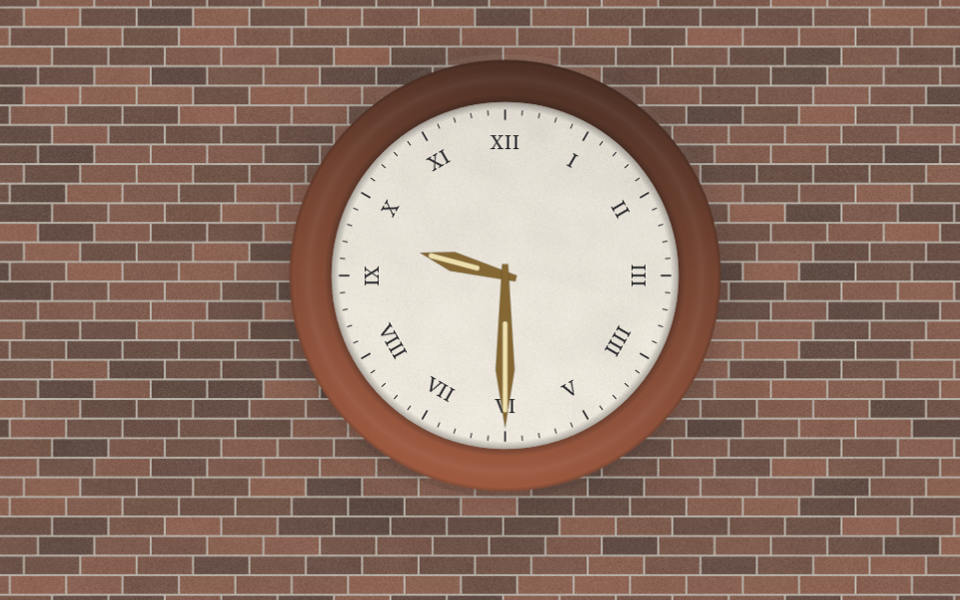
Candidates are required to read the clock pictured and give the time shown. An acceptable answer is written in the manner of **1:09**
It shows **9:30**
